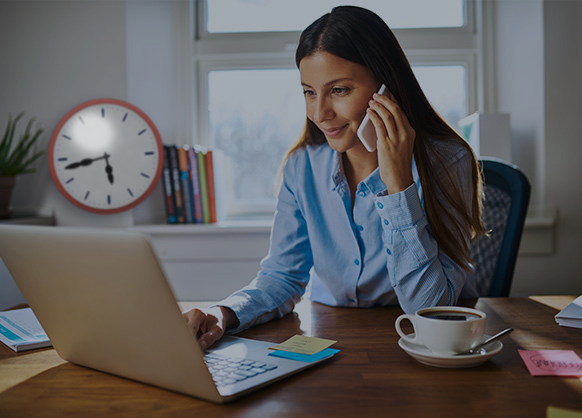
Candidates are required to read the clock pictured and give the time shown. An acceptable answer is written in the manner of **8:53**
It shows **5:43**
